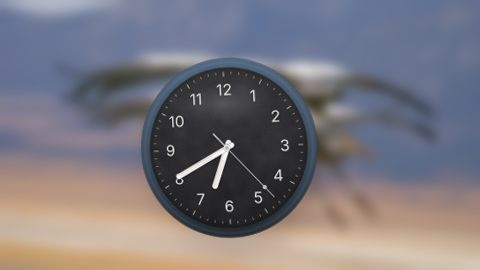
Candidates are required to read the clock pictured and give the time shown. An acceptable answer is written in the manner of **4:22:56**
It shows **6:40:23**
